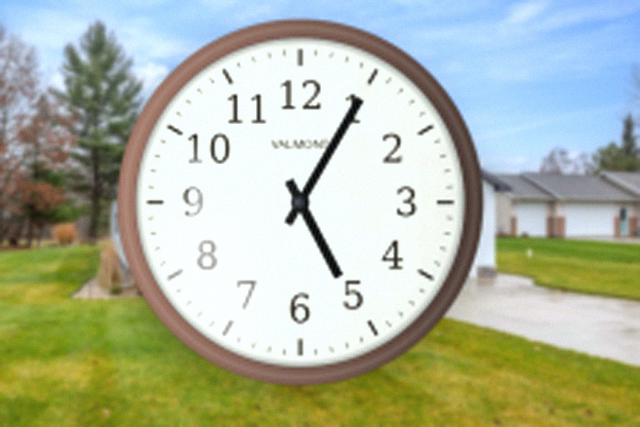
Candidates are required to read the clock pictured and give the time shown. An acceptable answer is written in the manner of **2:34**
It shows **5:05**
